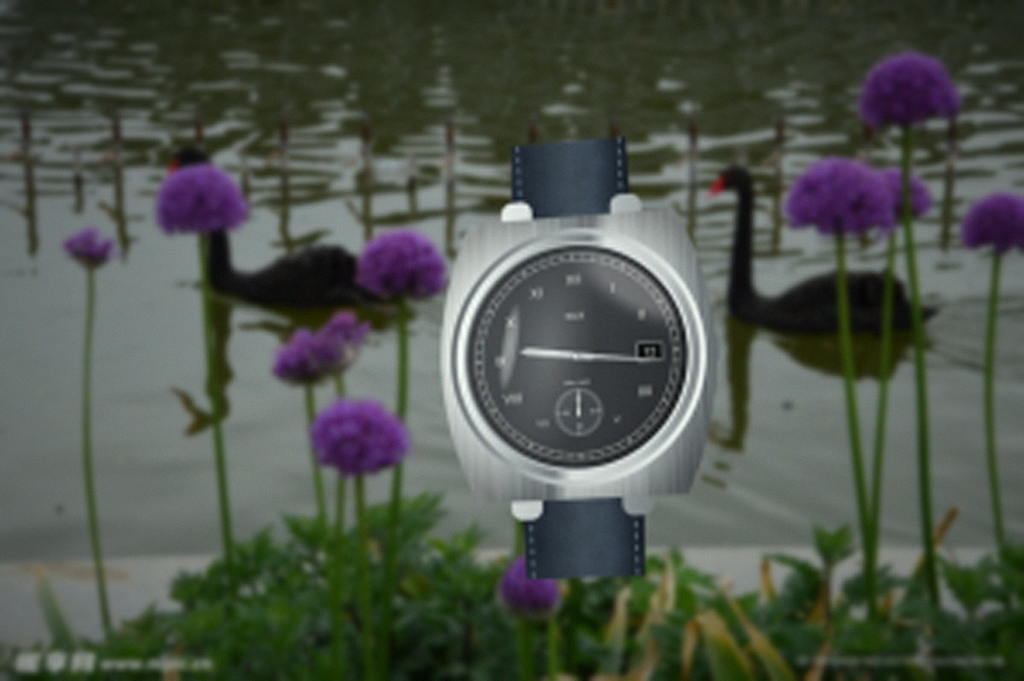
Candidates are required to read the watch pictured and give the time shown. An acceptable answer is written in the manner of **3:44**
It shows **9:16**
